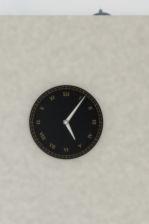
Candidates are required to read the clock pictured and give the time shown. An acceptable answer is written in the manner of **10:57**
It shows **5:06**
